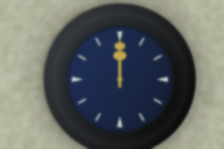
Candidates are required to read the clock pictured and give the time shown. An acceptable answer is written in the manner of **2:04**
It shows **12:00**
